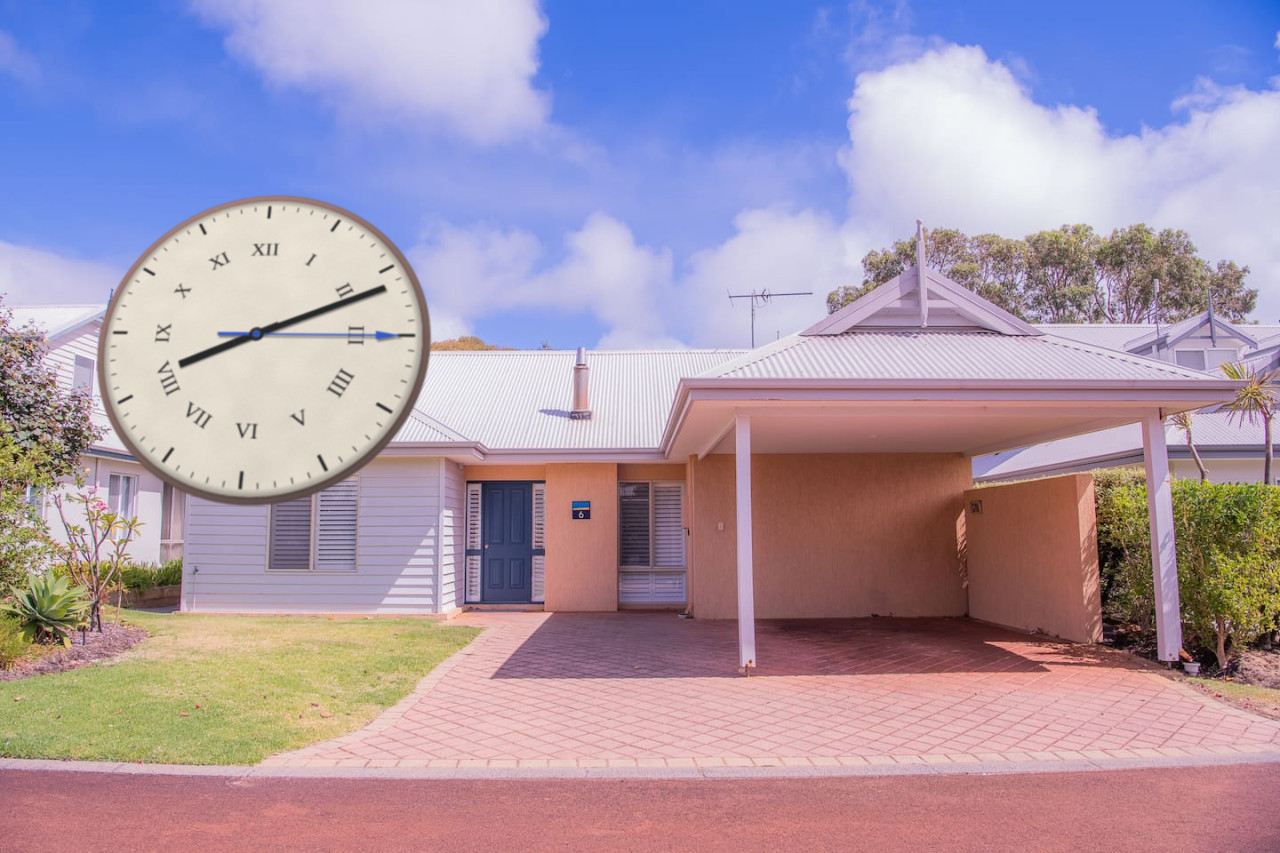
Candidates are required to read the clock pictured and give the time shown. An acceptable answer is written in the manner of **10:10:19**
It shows **8:11:15**
